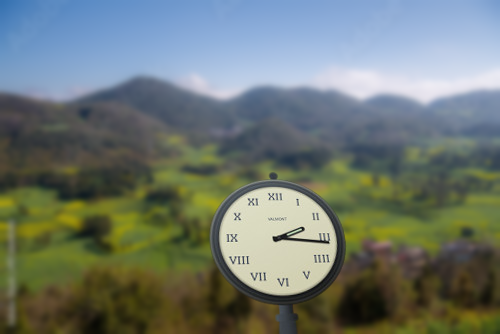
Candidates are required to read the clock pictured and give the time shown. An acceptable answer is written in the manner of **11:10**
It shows **2:16**
